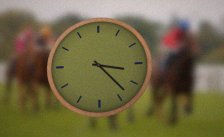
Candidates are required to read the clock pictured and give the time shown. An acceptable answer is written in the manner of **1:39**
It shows **3:23**
